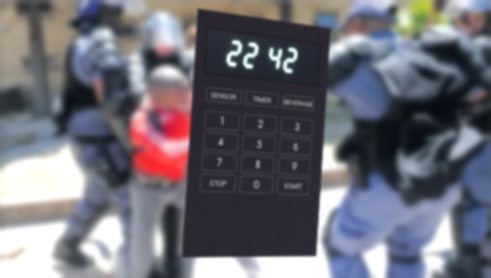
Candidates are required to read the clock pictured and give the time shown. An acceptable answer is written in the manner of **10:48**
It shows **22:42**
